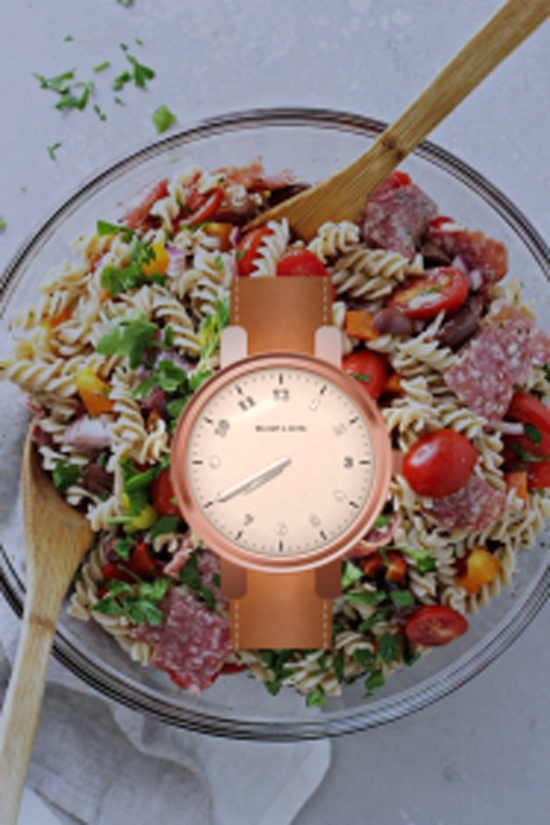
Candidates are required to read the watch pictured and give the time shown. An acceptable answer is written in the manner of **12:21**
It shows **7:40**
